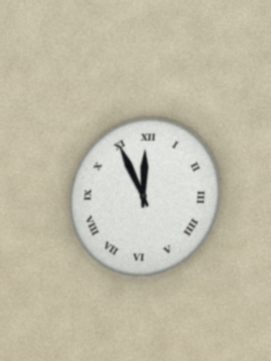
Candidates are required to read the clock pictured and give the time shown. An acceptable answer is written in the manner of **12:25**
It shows **11:55**
